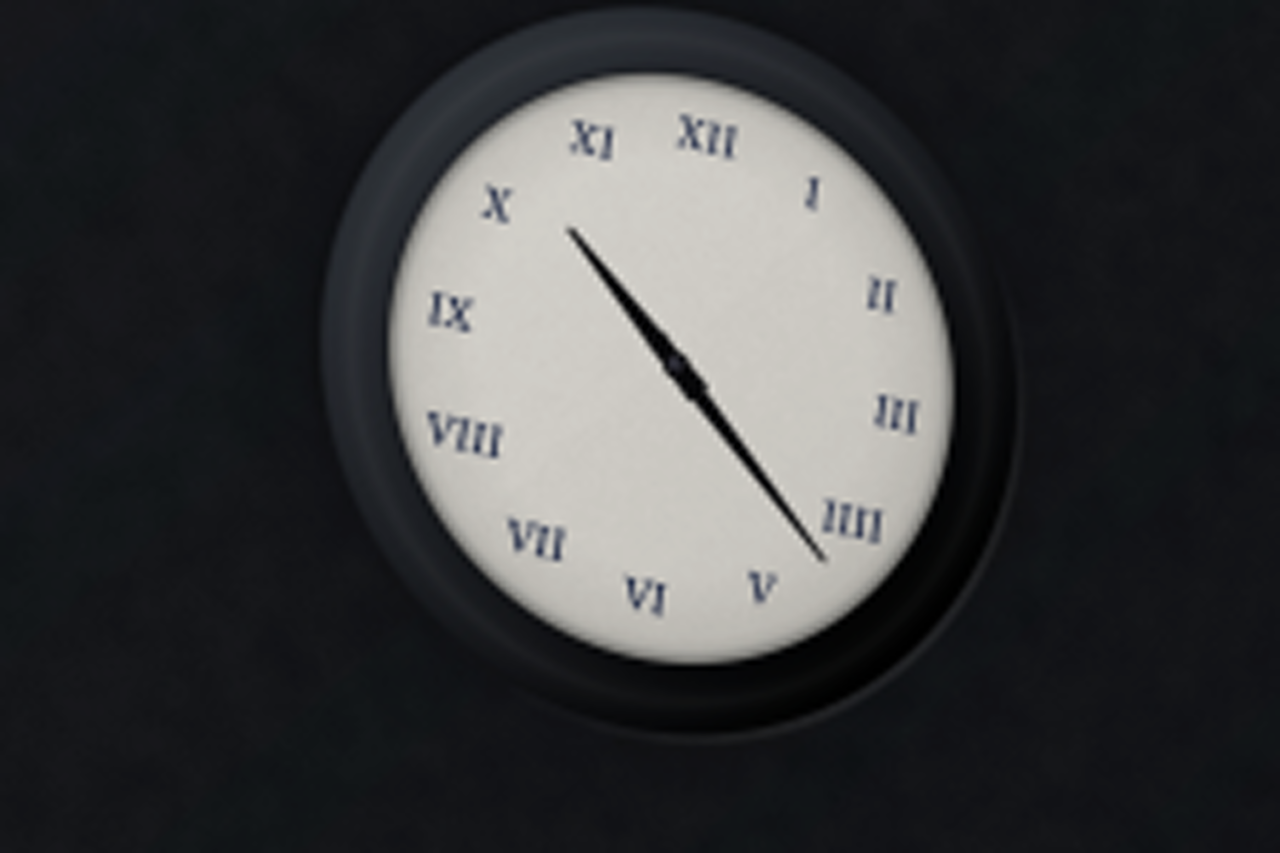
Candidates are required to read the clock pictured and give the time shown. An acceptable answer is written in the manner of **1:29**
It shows **10:22**
